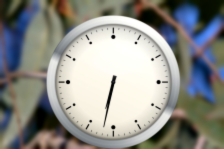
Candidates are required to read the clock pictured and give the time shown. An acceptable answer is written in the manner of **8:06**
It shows **6:32**
